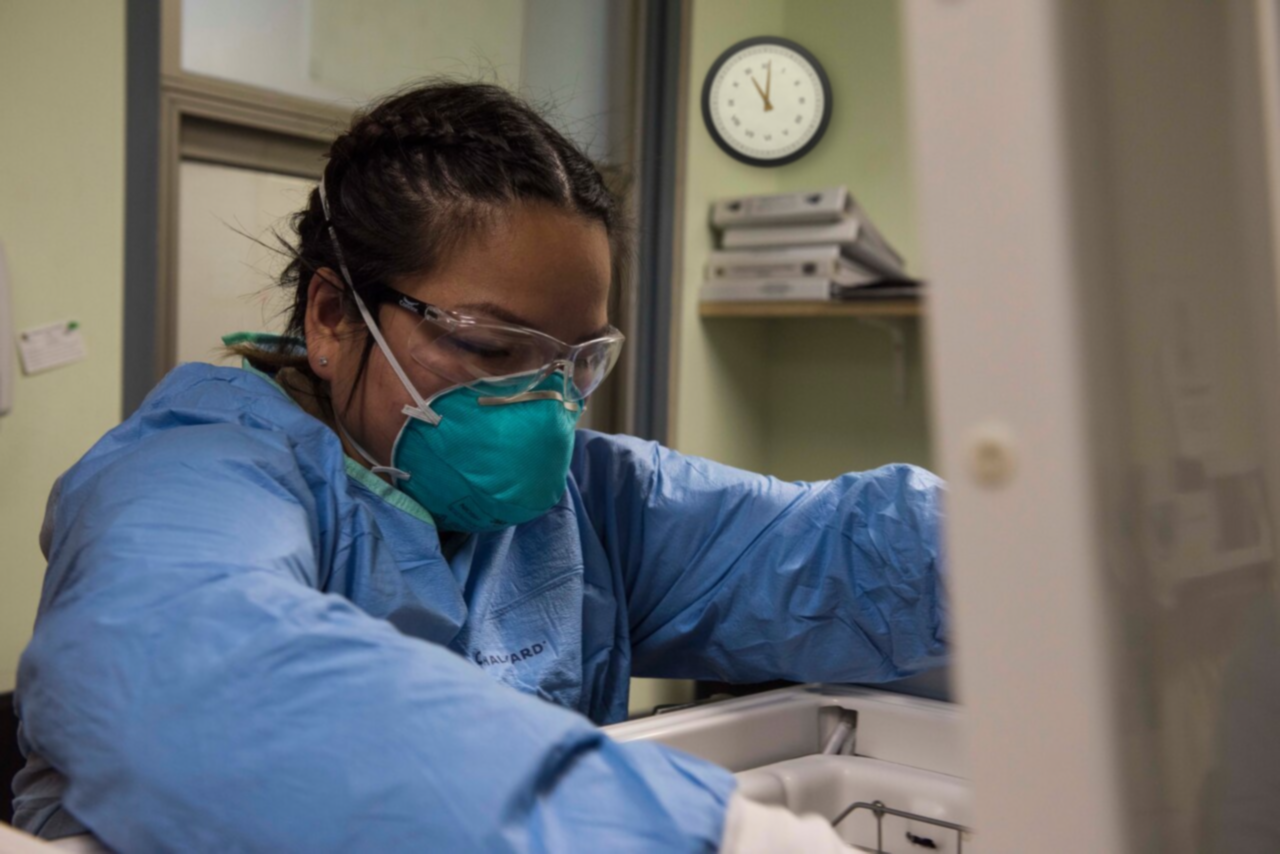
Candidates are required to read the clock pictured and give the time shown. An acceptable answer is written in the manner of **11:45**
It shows **11:01**
